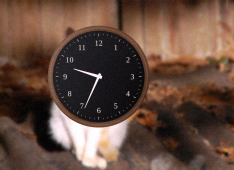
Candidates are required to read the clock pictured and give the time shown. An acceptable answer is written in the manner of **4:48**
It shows **9:34**
